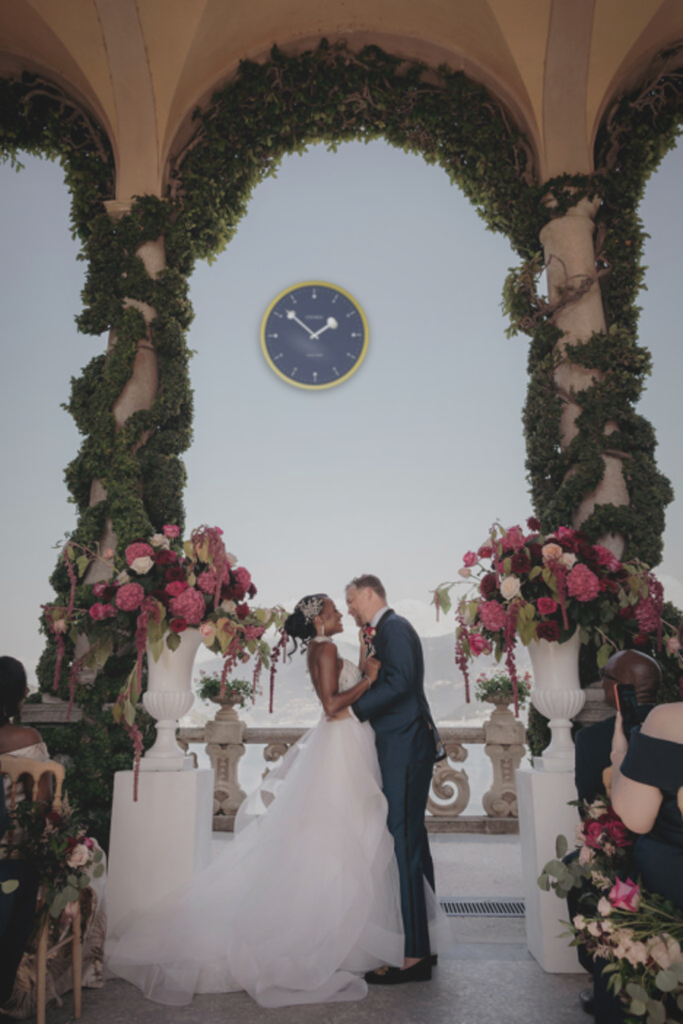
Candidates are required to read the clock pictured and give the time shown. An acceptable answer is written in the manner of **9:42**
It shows **1:52**
